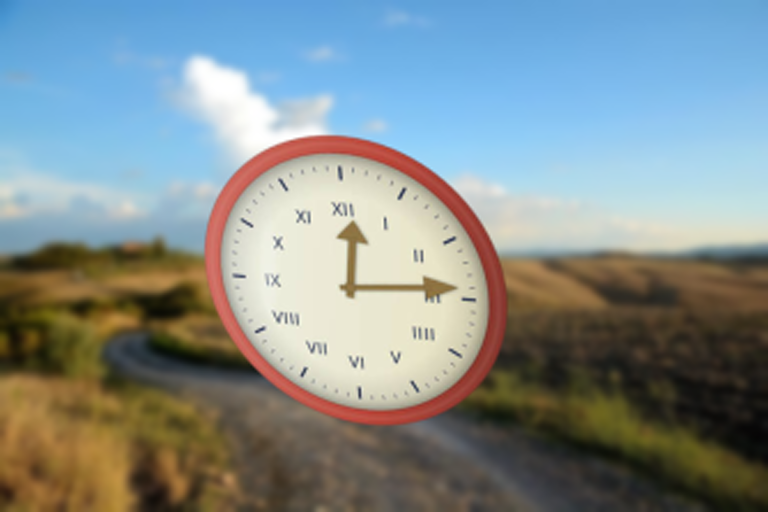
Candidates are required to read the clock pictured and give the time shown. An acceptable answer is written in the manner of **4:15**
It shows **12:14**
